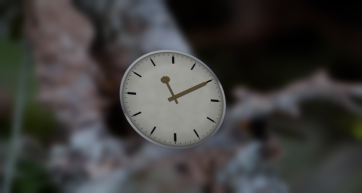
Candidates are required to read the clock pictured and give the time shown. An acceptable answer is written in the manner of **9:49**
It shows **11:10**
